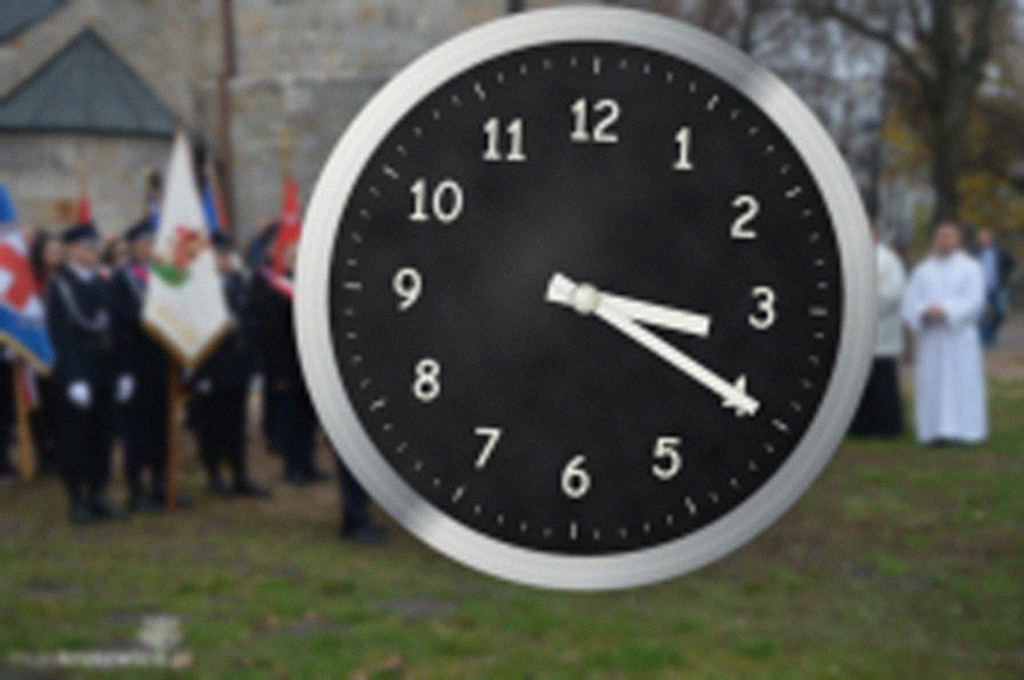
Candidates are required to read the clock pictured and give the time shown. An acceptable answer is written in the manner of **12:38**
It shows **3:20**
